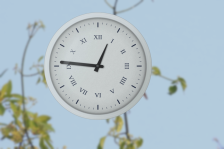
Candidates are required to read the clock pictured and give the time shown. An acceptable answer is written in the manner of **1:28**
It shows **12:46**
